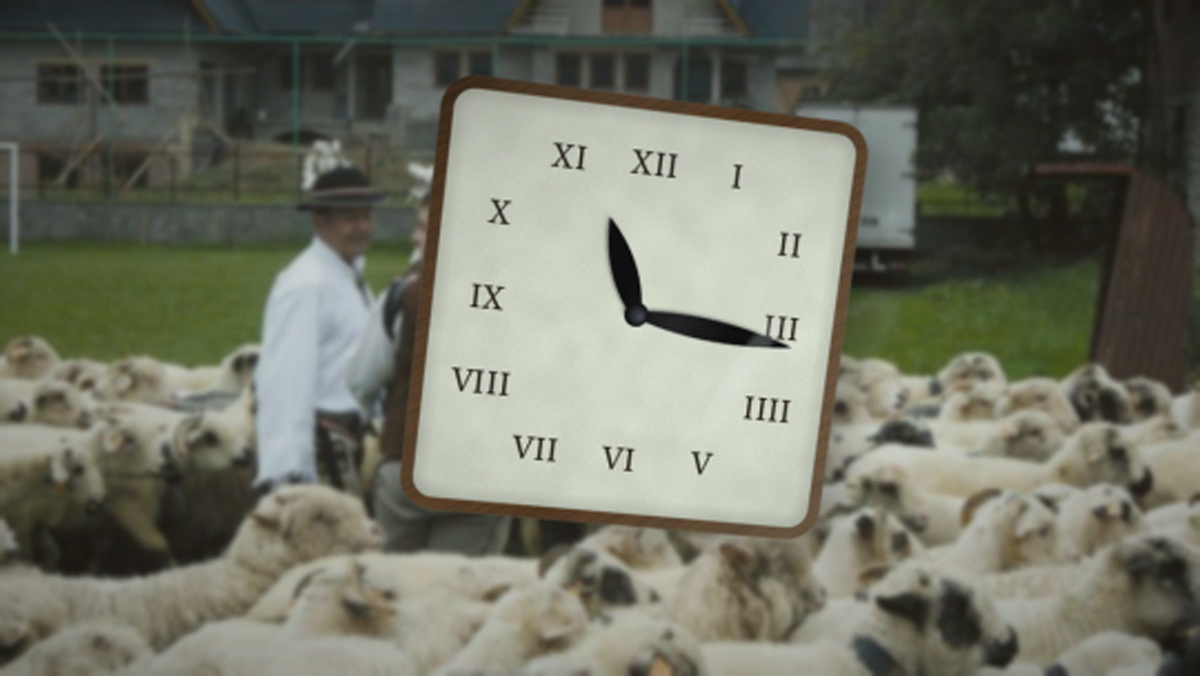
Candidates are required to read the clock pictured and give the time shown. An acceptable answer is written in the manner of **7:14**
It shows **11:16**
